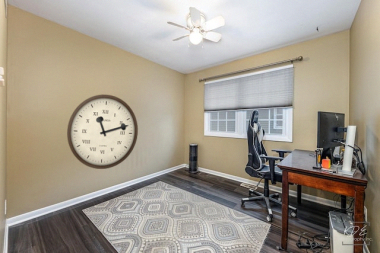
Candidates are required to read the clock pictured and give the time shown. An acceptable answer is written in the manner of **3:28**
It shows **11:12**
